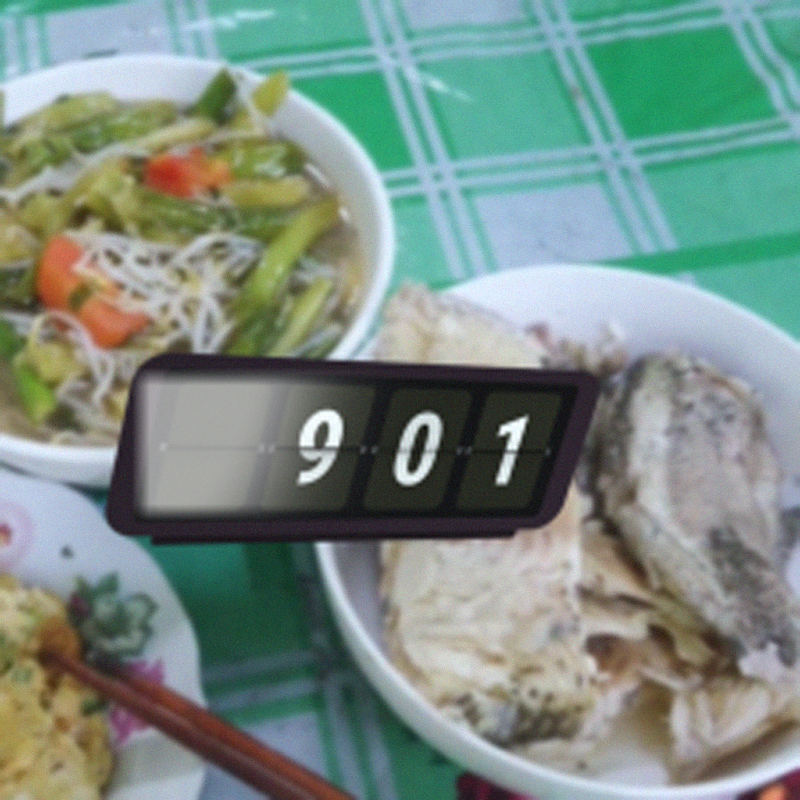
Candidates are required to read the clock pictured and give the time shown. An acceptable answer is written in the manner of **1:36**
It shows **9:01**
